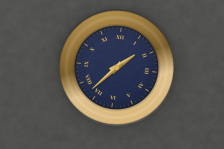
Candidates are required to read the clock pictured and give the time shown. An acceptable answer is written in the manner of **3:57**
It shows **1:37**
